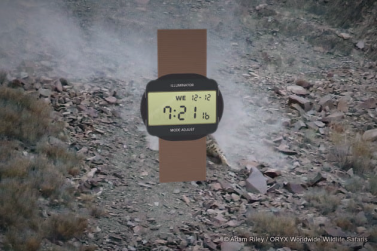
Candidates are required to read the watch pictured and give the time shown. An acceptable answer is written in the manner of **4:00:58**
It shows **7:21:16**
